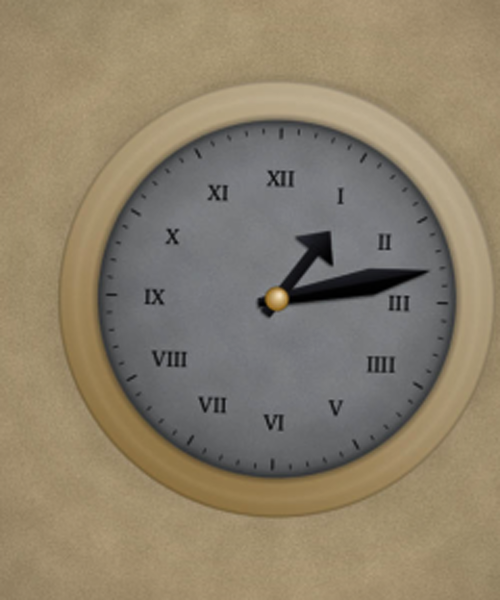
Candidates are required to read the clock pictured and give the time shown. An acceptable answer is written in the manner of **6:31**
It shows **1:13**
